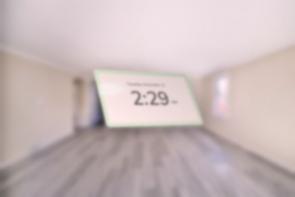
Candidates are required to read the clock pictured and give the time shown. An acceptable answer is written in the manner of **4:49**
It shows **2:29**
